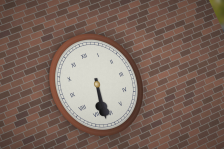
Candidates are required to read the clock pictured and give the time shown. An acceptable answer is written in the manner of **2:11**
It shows **6:32**
